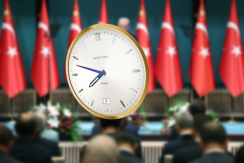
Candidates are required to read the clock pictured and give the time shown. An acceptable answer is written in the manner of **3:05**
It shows **7:48**
